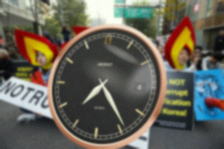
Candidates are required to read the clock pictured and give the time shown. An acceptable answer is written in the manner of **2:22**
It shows **7:24**
